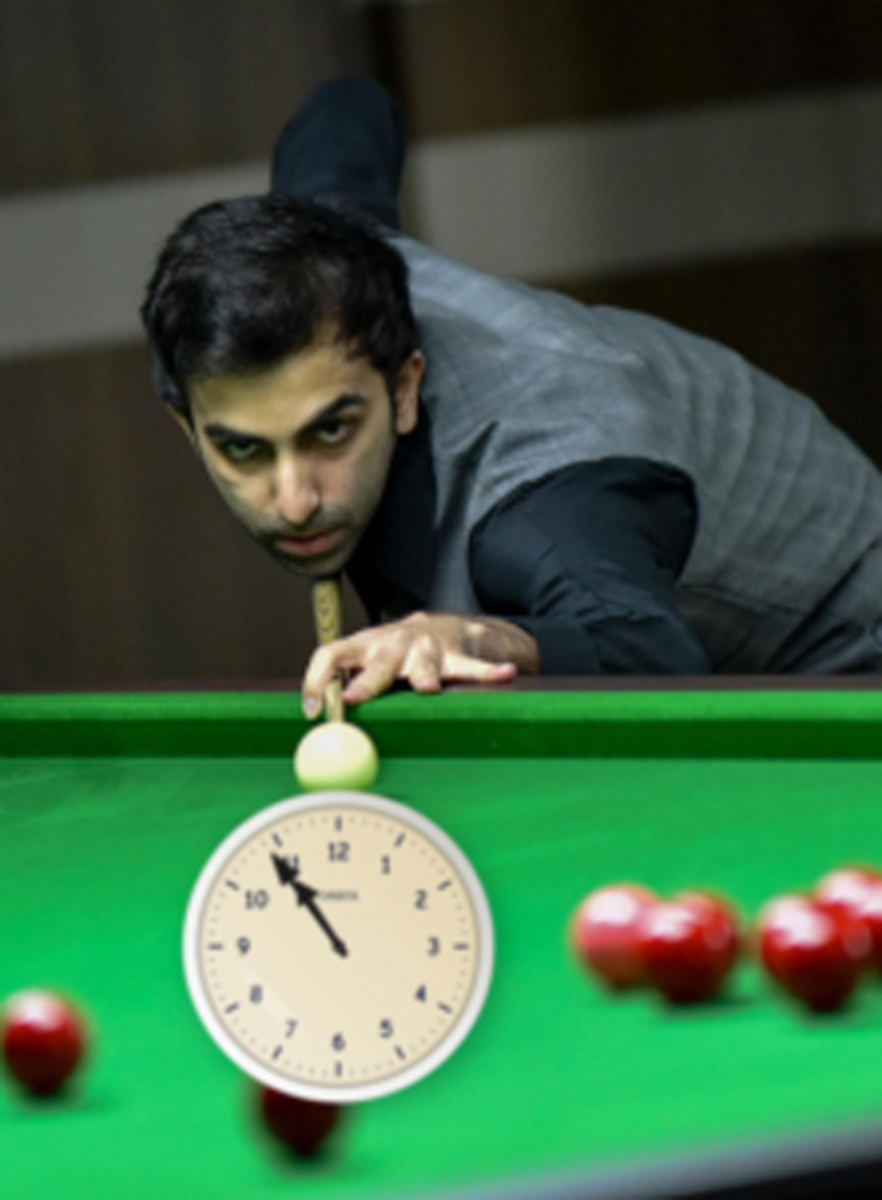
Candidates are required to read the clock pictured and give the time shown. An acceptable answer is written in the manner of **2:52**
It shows **10:54**
